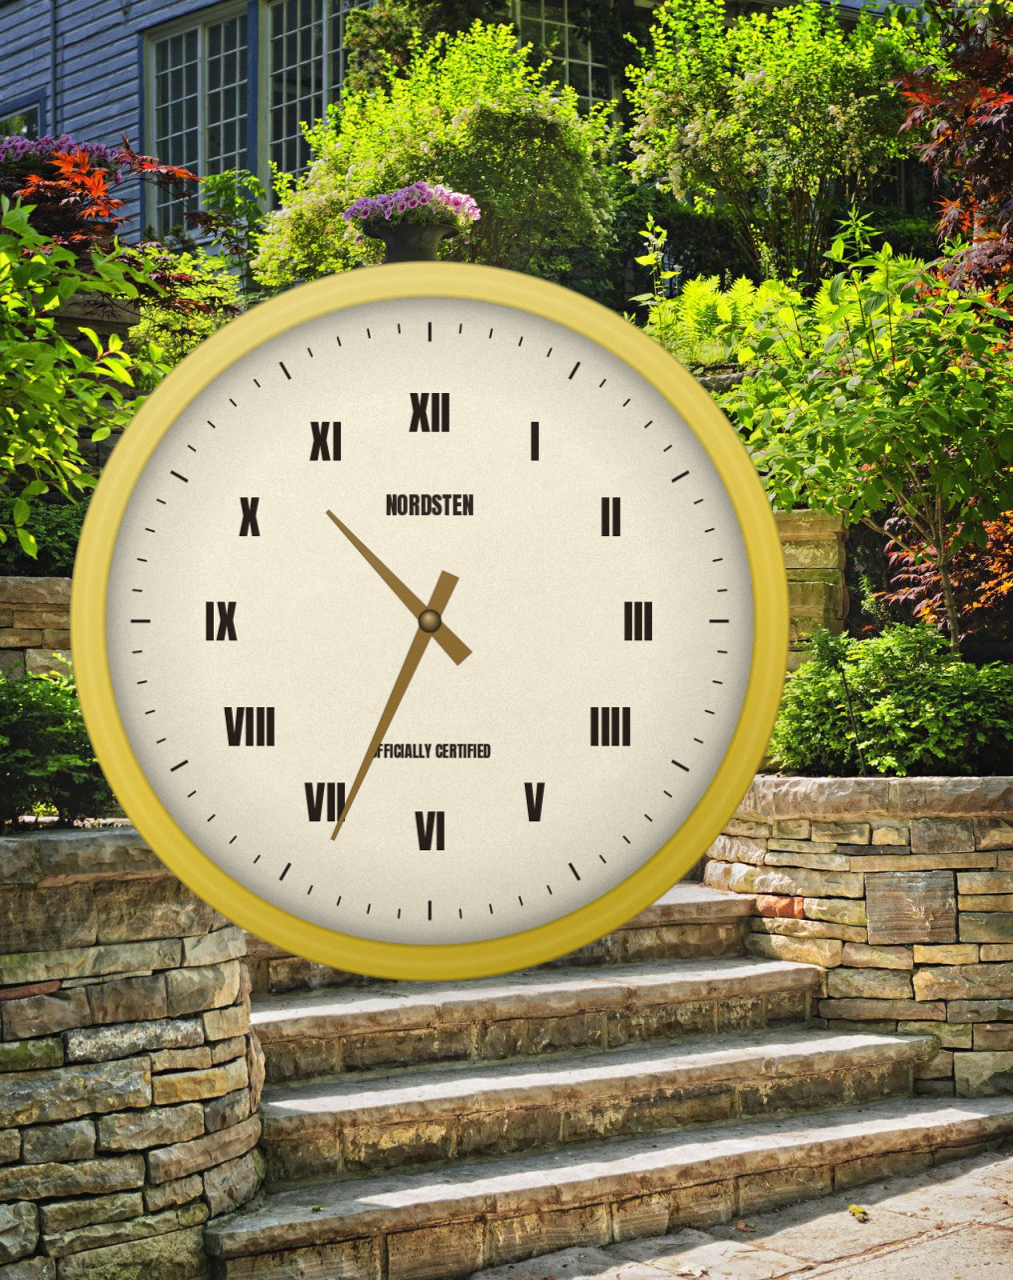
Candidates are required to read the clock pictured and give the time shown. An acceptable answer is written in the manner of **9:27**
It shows **10:34**
